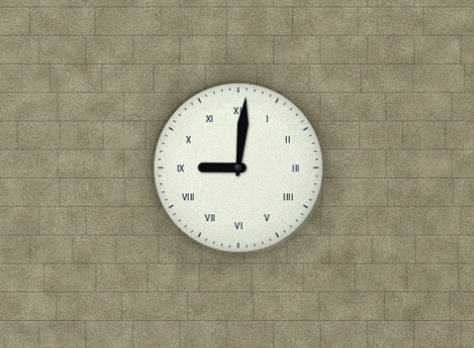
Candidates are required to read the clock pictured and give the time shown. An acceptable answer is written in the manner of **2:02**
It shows **9:01**
